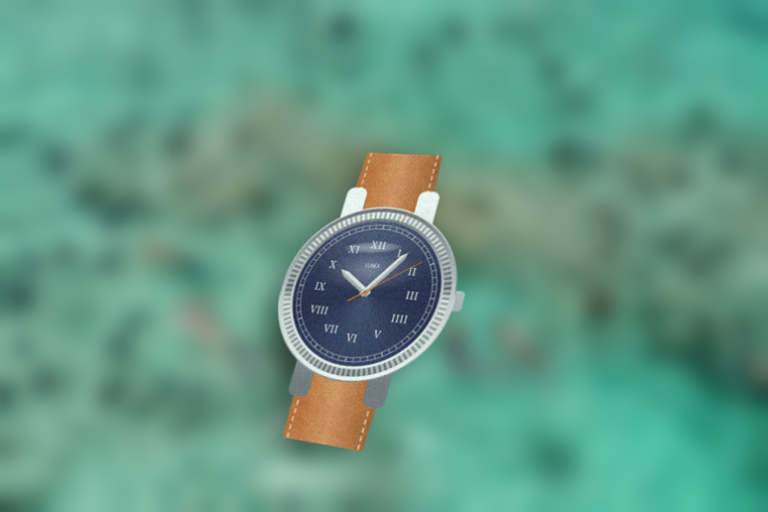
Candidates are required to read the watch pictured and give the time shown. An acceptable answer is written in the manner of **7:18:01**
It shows **10:06:09**
